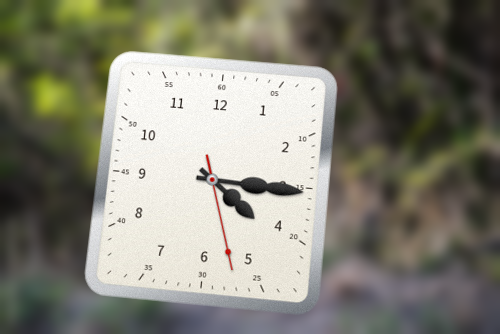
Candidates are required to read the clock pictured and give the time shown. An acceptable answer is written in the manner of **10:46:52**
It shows **4:15:27**
